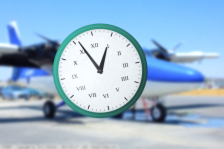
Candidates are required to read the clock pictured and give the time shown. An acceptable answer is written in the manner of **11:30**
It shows **12:56**
